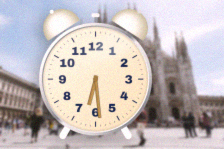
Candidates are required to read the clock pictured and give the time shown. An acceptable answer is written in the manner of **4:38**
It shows **6:29**
